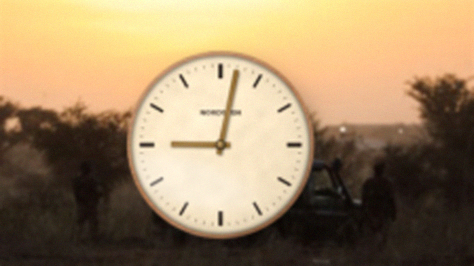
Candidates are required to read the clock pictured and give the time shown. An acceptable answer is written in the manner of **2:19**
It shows **9:02**
